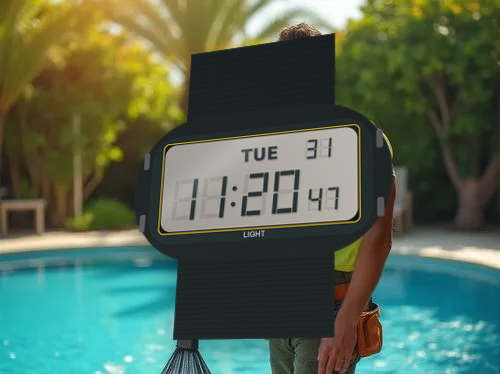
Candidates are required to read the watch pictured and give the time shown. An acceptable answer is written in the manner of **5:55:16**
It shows **11:20:47**
